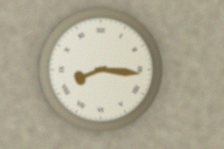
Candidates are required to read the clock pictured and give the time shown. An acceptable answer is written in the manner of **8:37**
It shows **8:16**
